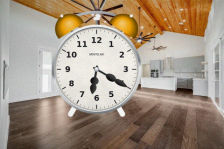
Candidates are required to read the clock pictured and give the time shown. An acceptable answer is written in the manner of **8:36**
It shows **6:20**
